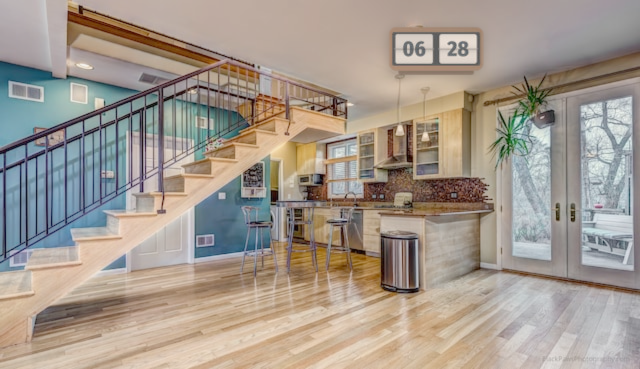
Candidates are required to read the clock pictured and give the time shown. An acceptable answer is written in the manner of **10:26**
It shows **6:28**
